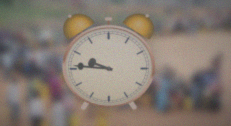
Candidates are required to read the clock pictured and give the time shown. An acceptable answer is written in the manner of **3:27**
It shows **9:46**
